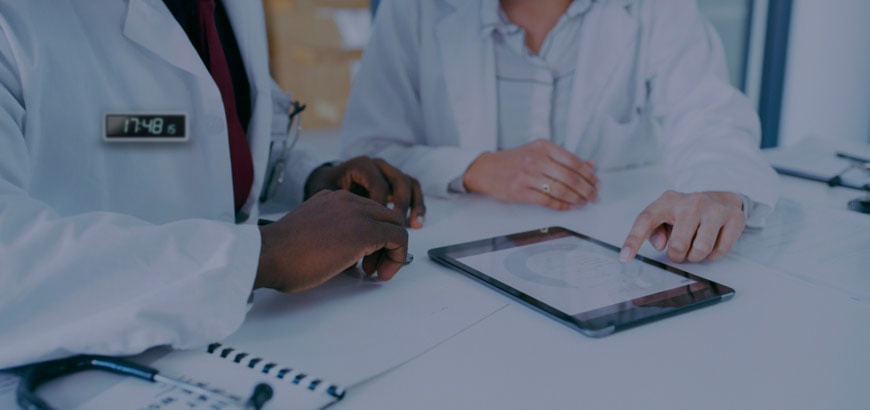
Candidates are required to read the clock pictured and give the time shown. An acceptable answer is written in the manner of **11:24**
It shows **17:48**
